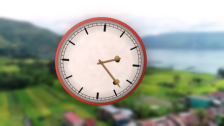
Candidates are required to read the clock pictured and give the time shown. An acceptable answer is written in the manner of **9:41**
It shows **2:23**
